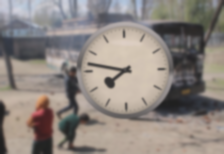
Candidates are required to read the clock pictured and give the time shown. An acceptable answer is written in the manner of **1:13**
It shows **7:47**
